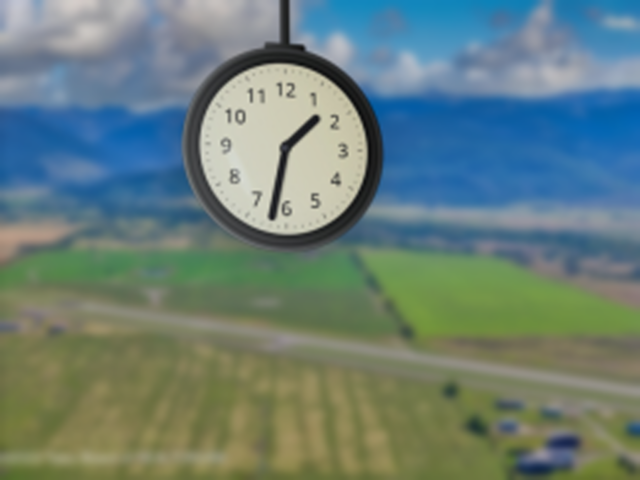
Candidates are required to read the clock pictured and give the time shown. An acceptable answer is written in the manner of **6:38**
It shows **1:32**
